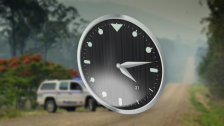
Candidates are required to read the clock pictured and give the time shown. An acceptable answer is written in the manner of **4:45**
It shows **4:13**
